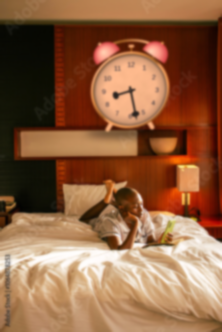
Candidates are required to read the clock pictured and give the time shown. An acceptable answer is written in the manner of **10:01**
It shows **8:28**
